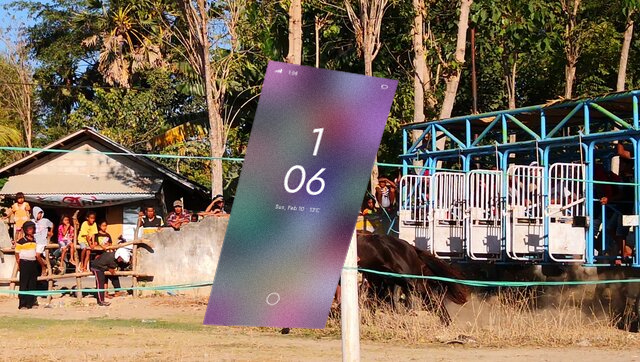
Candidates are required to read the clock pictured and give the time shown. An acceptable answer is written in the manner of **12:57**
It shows **1:06**
